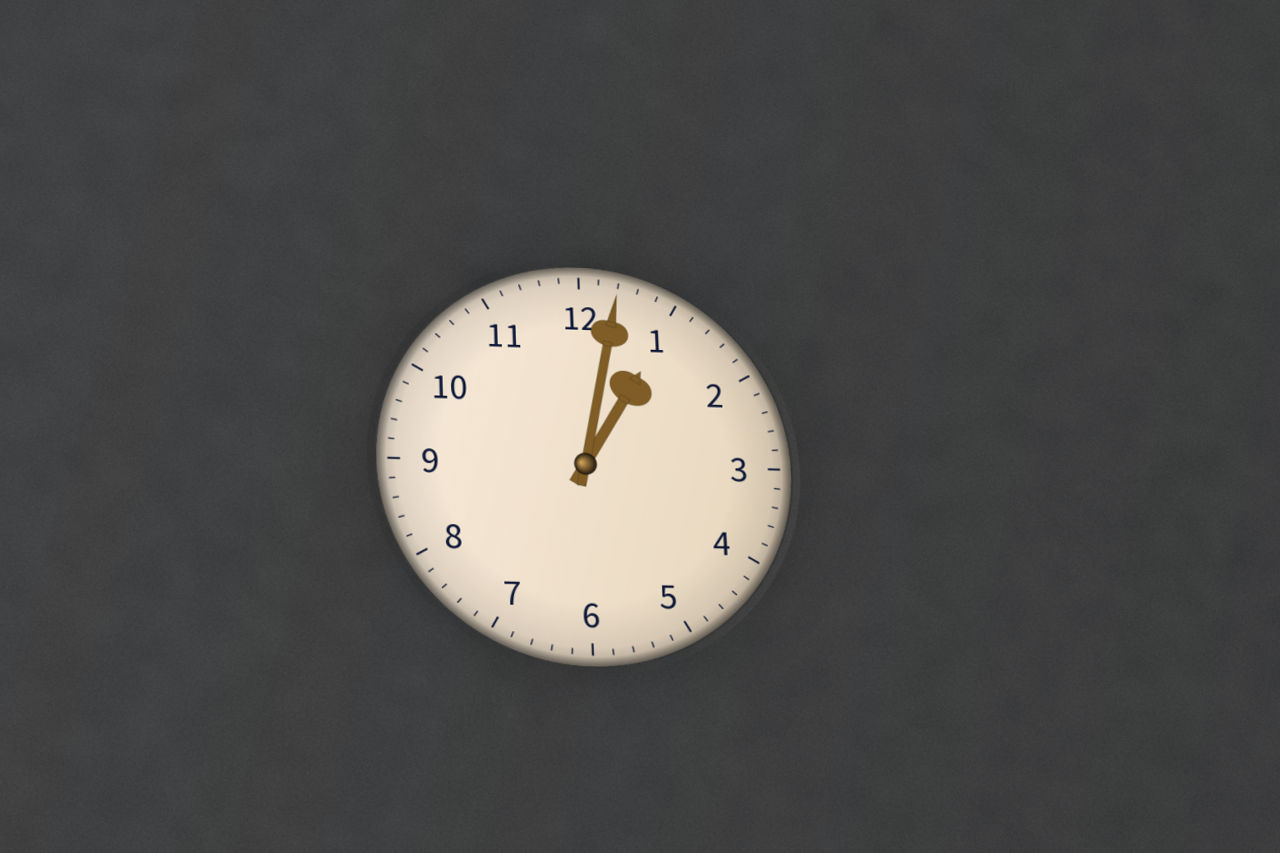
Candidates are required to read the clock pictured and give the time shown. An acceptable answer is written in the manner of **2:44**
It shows **1:02**
